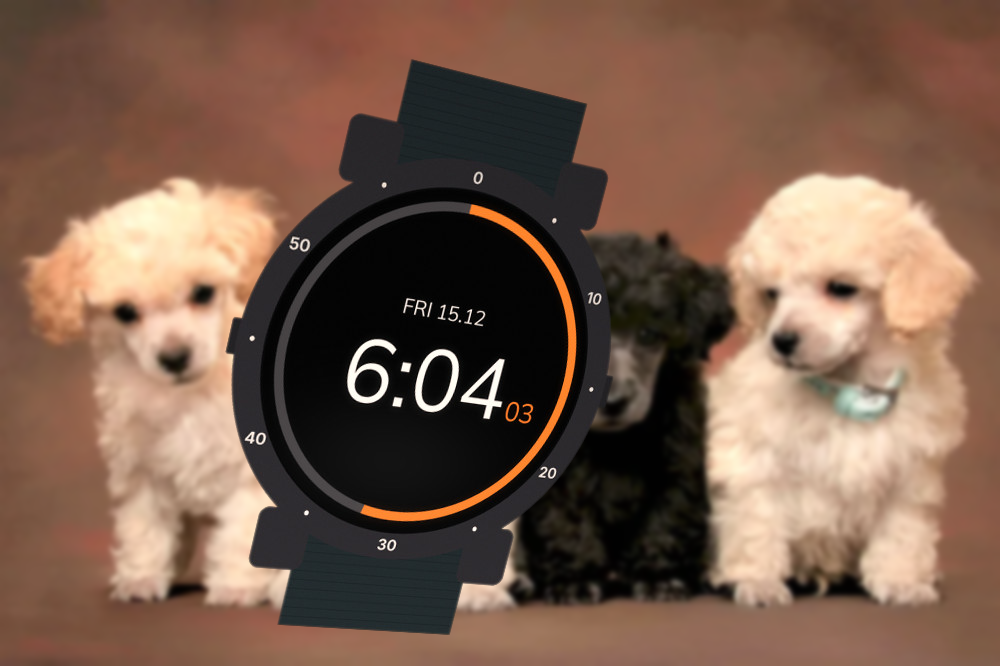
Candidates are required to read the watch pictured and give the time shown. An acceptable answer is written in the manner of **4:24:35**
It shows **6:04:03**
